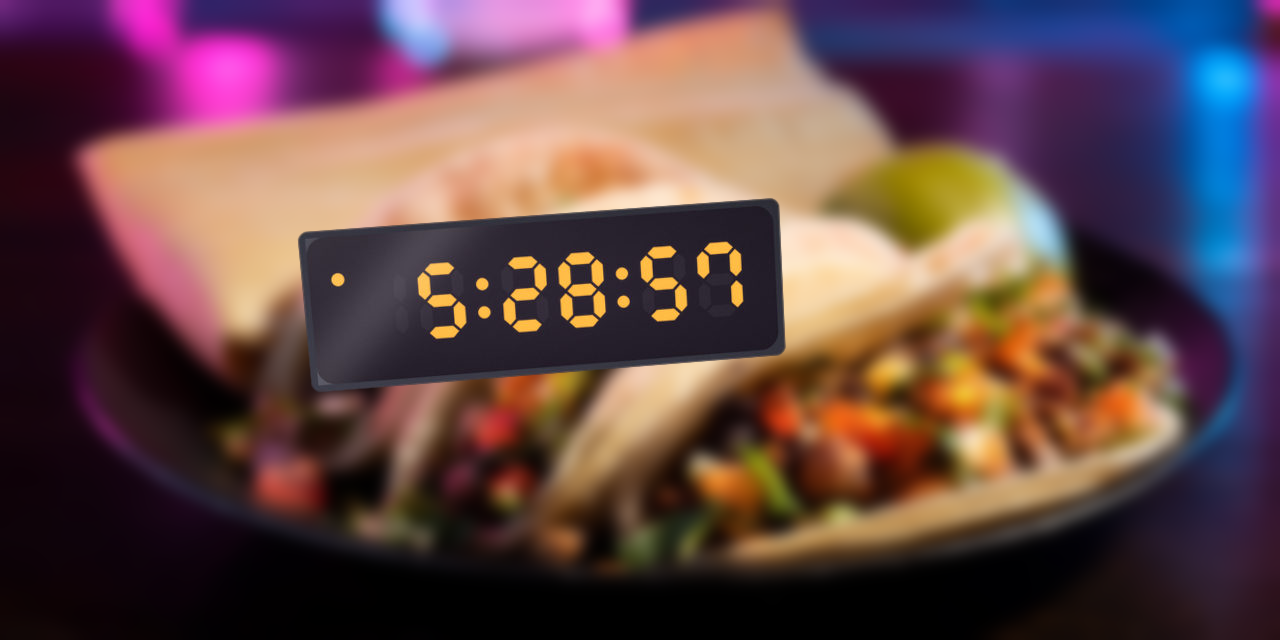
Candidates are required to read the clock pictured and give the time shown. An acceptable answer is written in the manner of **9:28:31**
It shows **5:28:57**
